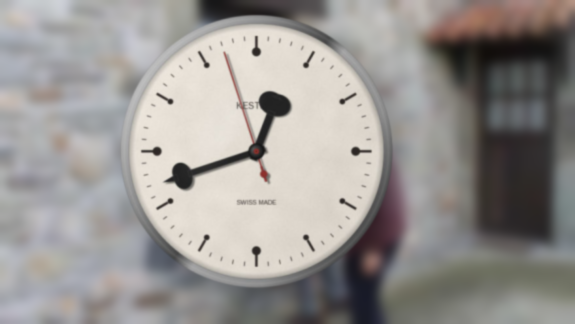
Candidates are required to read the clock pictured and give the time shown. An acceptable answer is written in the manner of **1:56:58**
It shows **12:41:57**
